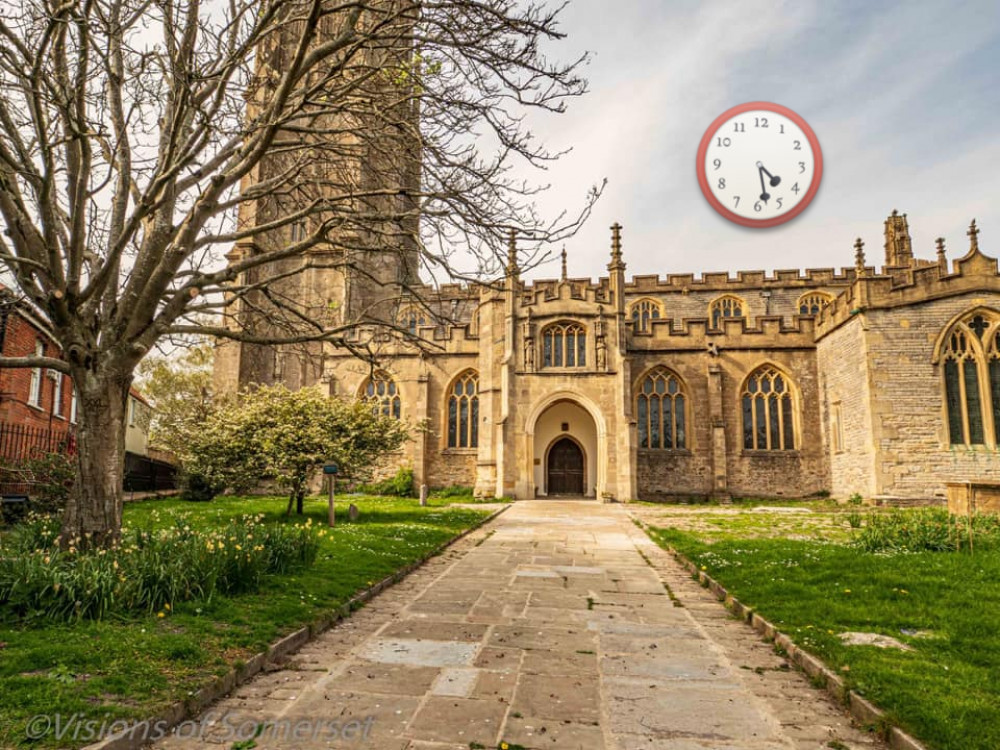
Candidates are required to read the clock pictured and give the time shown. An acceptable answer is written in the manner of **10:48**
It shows **4:28**
